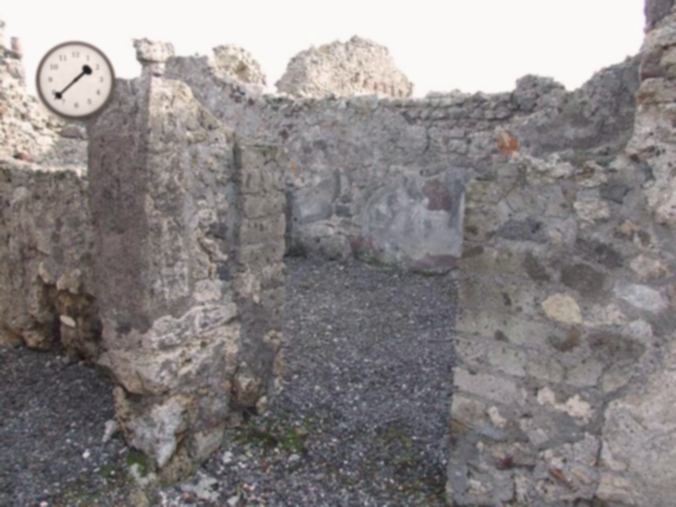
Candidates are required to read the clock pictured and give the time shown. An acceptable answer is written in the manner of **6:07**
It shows **1:38**
